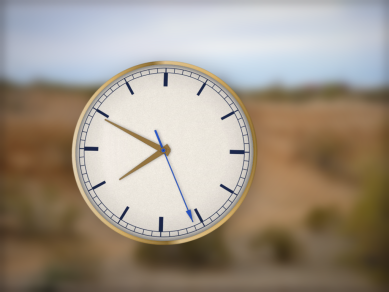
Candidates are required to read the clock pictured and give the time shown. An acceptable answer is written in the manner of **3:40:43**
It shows **7:49:26**
